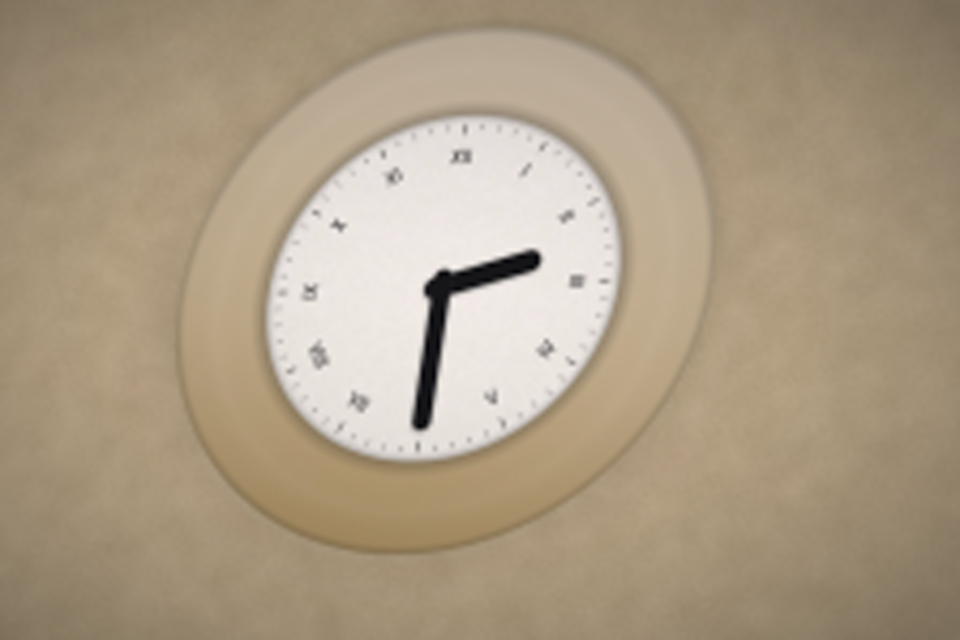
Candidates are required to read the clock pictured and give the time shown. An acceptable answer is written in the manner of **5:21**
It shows **2:30**
